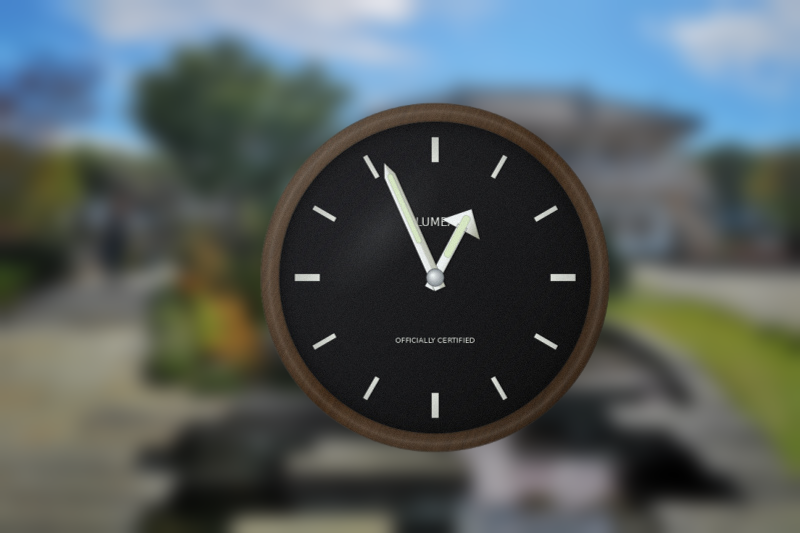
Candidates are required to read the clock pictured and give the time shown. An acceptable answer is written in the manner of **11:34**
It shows **12:56**
